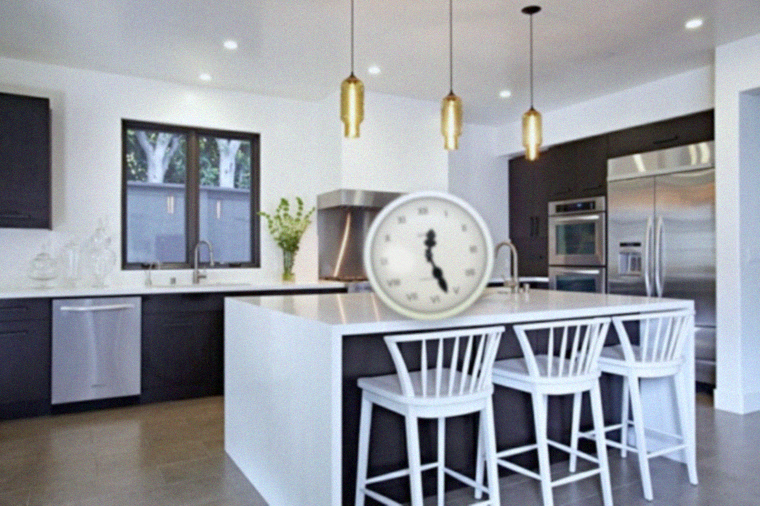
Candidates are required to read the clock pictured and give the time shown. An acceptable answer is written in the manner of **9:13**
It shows **12:27**
